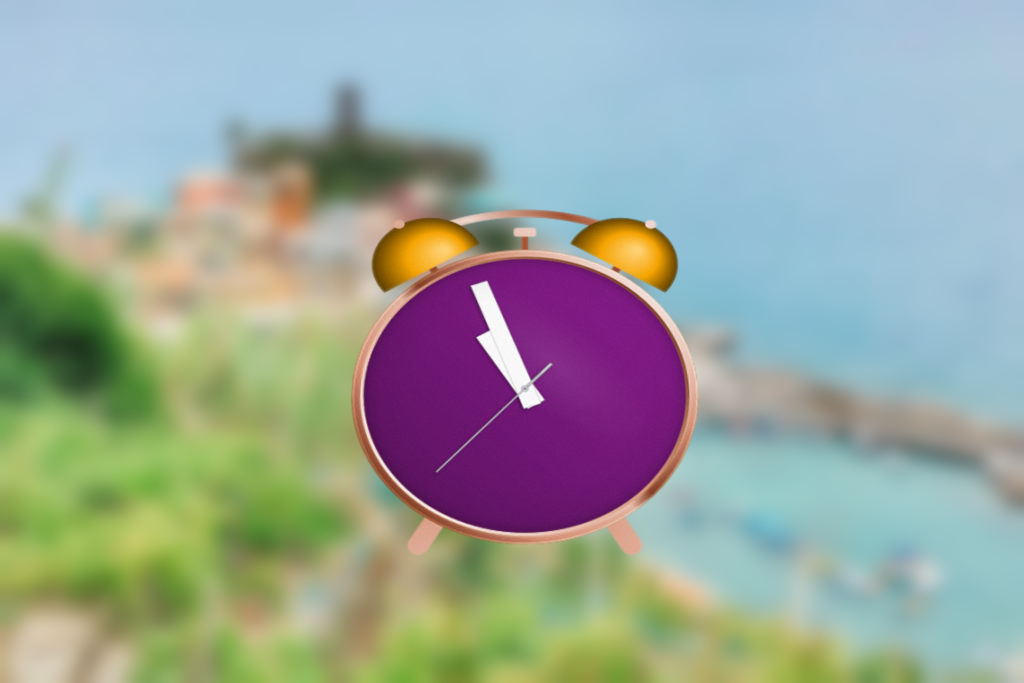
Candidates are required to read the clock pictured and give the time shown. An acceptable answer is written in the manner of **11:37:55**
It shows **10:56:37**
